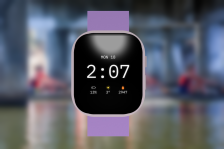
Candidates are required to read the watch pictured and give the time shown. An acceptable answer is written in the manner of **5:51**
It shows **2:07**
